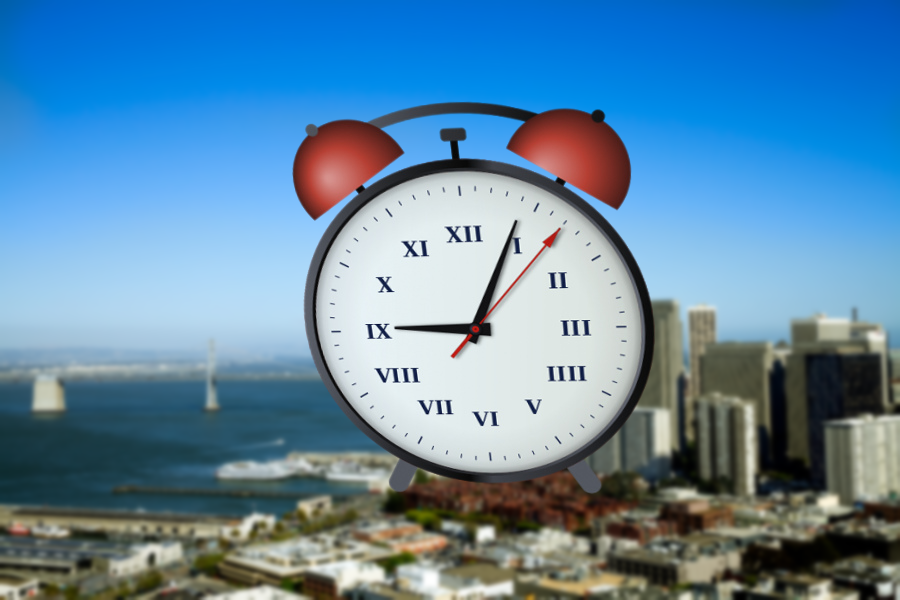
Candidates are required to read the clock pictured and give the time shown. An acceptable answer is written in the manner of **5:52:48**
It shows **9:04:07**
